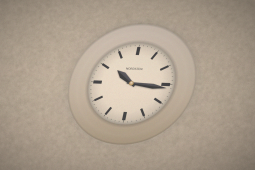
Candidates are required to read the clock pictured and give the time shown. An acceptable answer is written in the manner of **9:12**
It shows **10:16**
